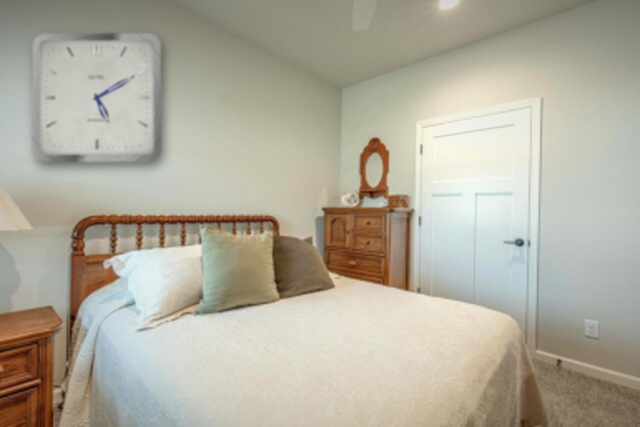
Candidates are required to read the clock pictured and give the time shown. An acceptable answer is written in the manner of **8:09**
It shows **5:10**
